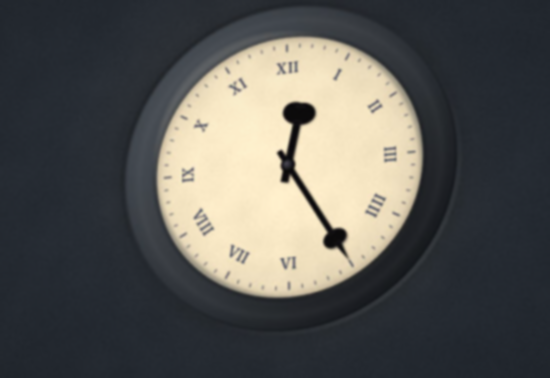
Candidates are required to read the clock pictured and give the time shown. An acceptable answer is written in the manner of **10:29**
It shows **12:25**
